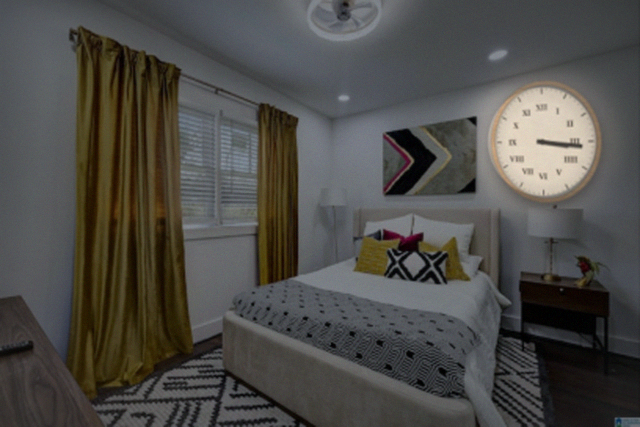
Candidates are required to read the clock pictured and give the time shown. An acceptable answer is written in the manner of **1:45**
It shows **3:16**
